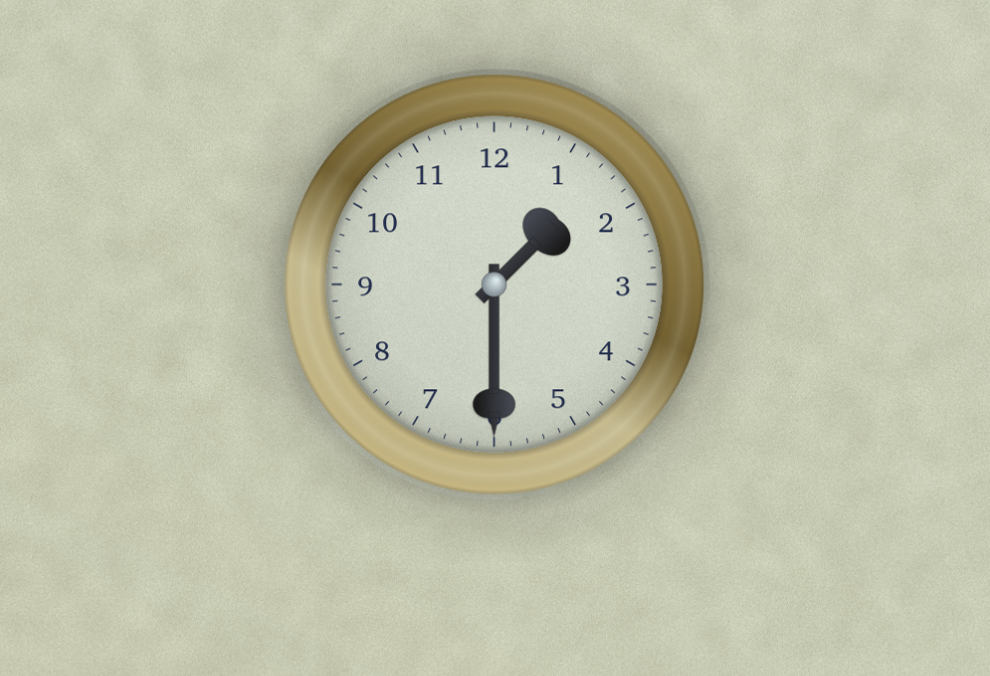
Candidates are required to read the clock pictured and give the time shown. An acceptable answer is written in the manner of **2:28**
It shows **1:30**
